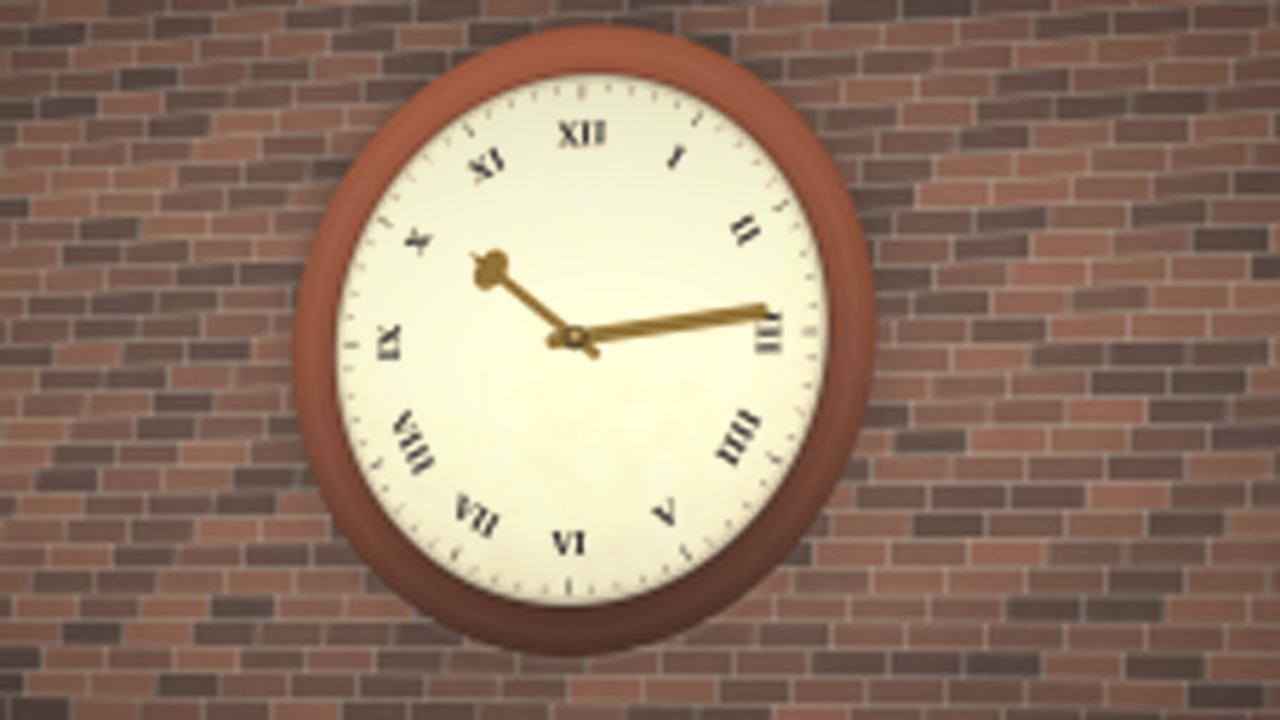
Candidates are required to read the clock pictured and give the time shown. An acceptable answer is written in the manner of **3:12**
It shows **10:14**
